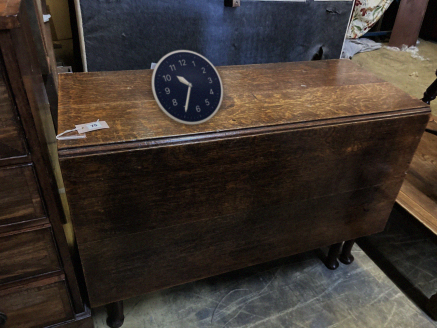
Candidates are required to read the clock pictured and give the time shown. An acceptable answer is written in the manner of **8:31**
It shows **10:35**
